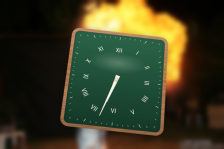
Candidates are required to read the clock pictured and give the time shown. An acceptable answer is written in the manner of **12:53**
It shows **6:33**
